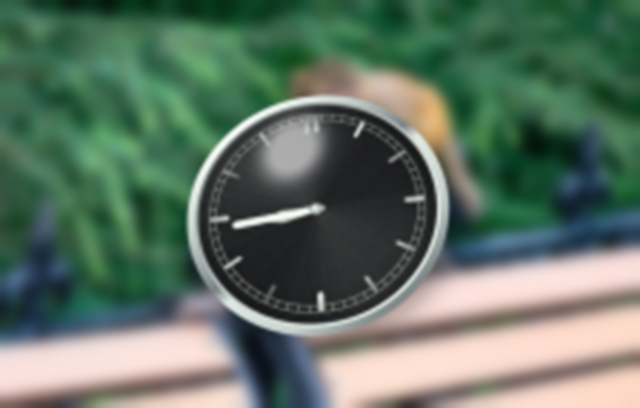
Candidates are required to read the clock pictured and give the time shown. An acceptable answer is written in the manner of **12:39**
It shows **8:44**
